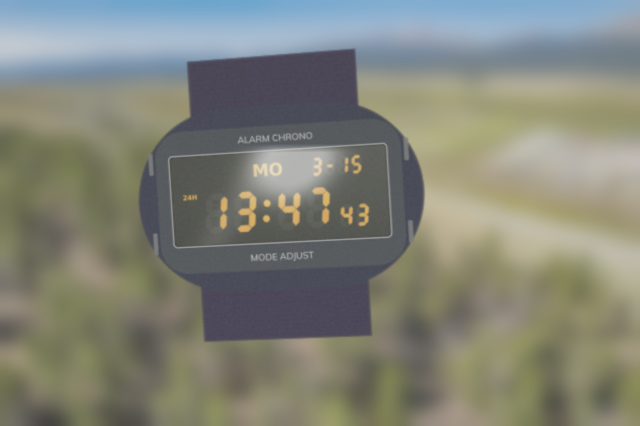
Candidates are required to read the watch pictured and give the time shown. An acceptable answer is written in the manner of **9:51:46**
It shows **13:47:43**
